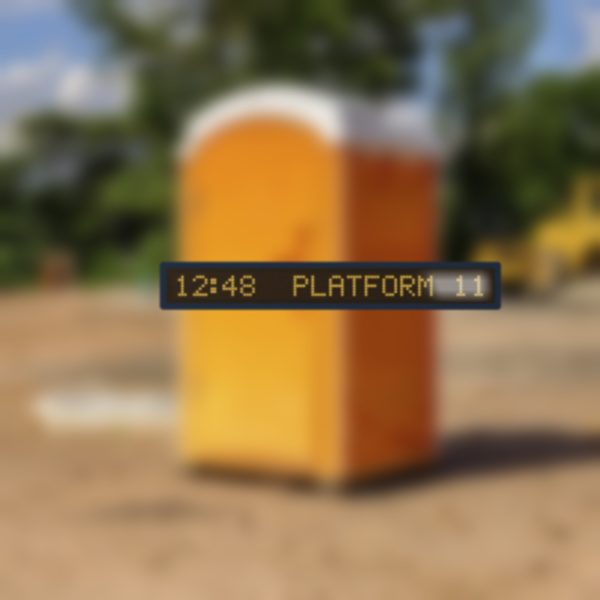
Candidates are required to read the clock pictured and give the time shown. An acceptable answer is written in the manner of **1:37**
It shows **12:48**
